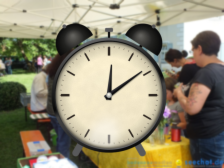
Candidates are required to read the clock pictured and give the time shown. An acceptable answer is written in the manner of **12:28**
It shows **12:09**
